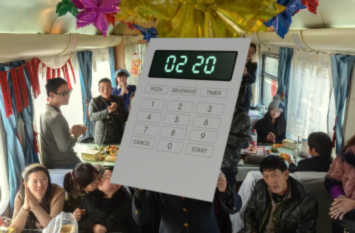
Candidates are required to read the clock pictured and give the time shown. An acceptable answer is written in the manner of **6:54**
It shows **2:20**
